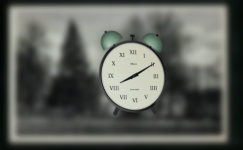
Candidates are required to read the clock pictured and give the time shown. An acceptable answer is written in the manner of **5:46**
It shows **8:10**
